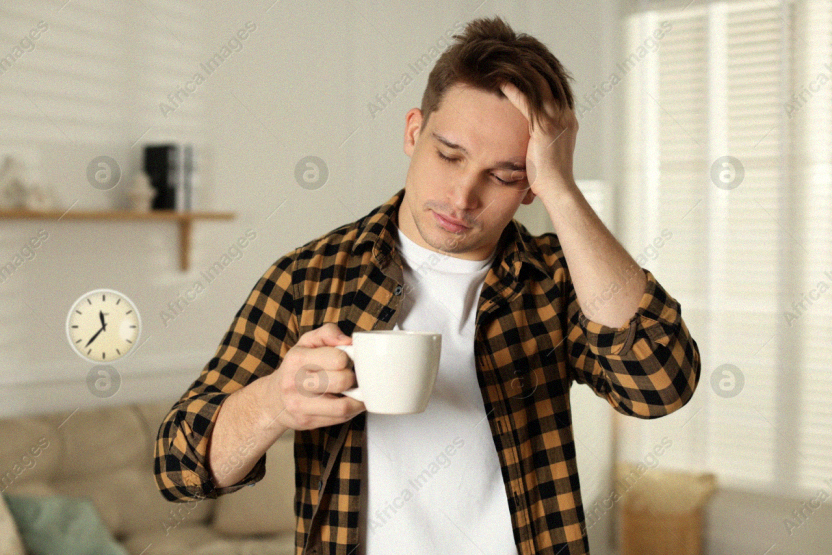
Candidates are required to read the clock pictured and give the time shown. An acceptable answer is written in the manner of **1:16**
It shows **11:37**
